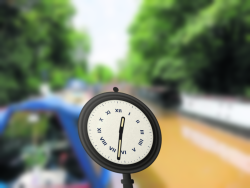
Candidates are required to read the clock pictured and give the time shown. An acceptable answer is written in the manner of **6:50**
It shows **12:32**
